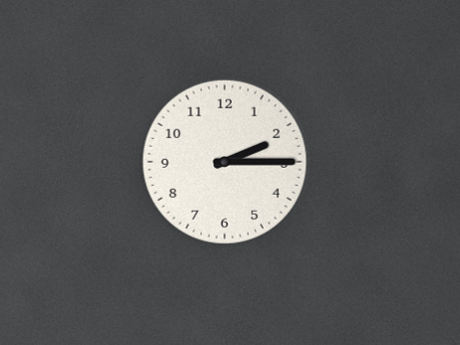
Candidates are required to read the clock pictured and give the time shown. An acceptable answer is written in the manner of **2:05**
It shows **2:15**
